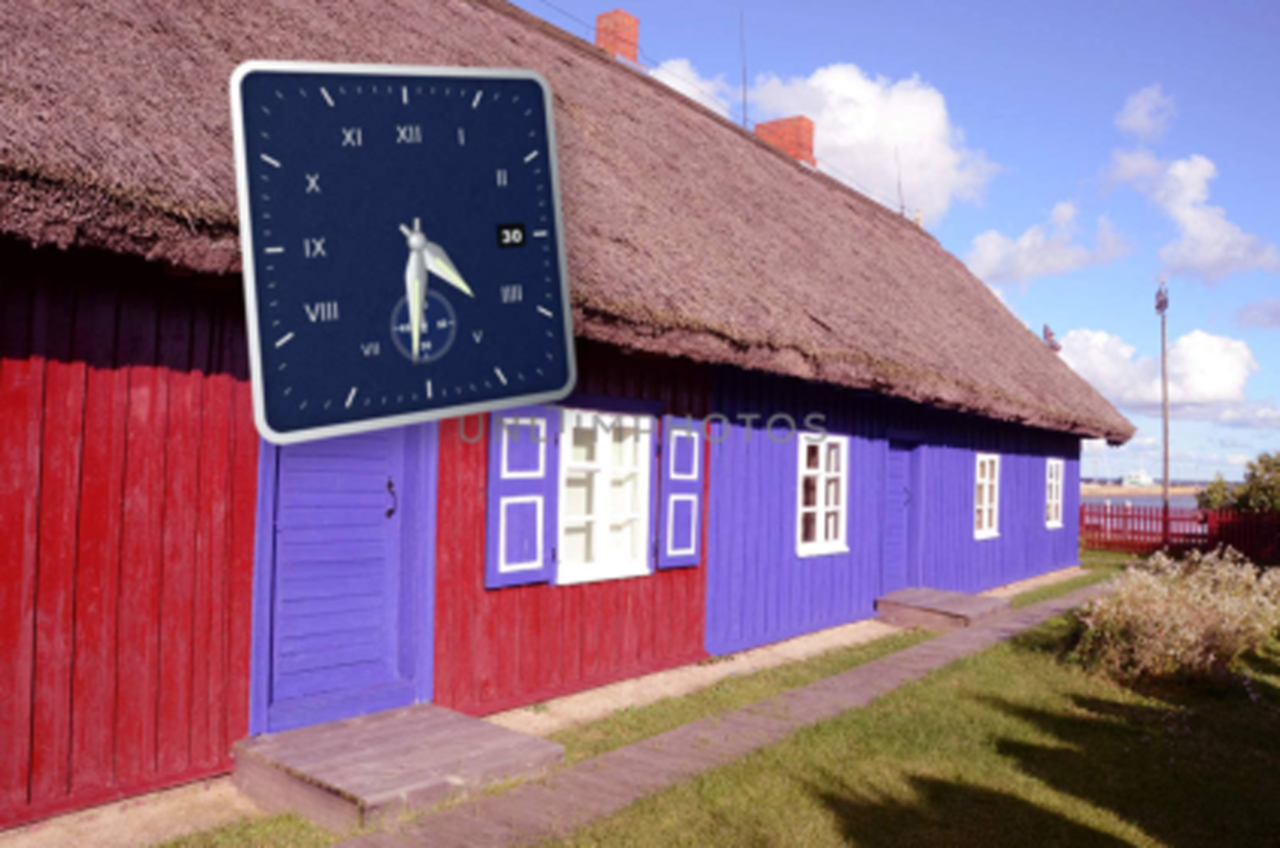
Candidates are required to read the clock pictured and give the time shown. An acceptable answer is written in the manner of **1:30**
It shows **4:31**
